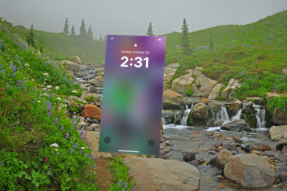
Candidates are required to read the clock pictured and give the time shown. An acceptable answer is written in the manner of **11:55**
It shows **2:31**
